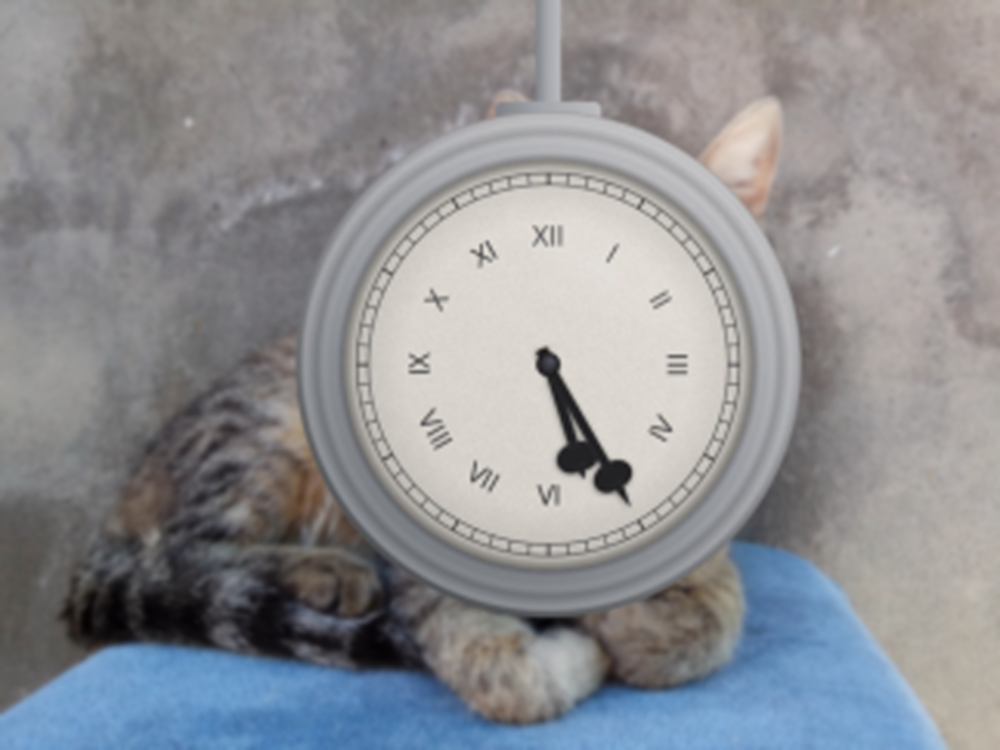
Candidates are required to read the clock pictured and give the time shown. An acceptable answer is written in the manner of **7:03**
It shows **5:25**
